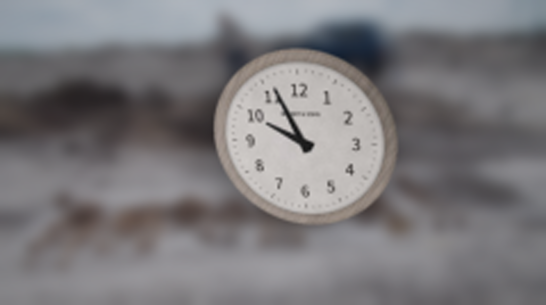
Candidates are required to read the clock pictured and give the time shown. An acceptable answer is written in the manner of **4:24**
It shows **9:56**
